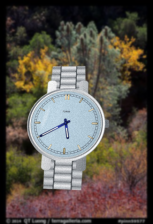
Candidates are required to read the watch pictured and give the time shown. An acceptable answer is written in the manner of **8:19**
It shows **5:40**
